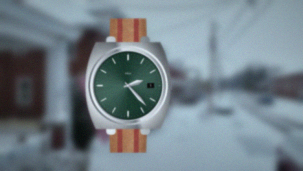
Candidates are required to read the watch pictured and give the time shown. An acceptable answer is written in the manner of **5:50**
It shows **2:23**
